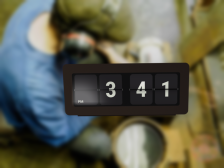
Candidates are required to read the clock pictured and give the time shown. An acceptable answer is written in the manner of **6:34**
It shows **3:41**
